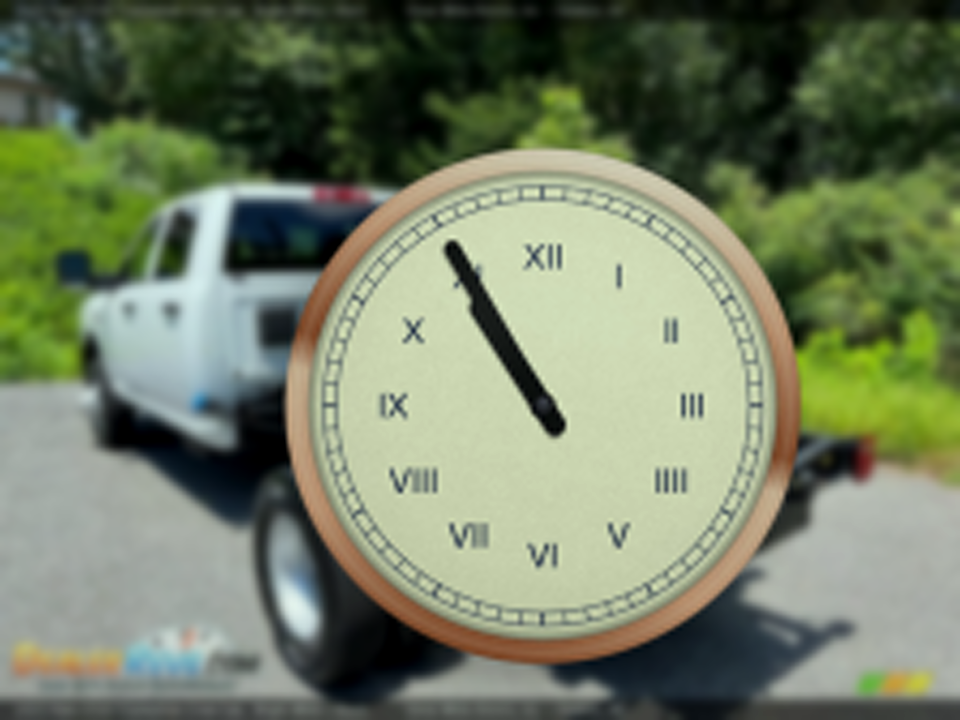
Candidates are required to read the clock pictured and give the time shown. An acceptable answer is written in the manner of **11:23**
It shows **10:55**
